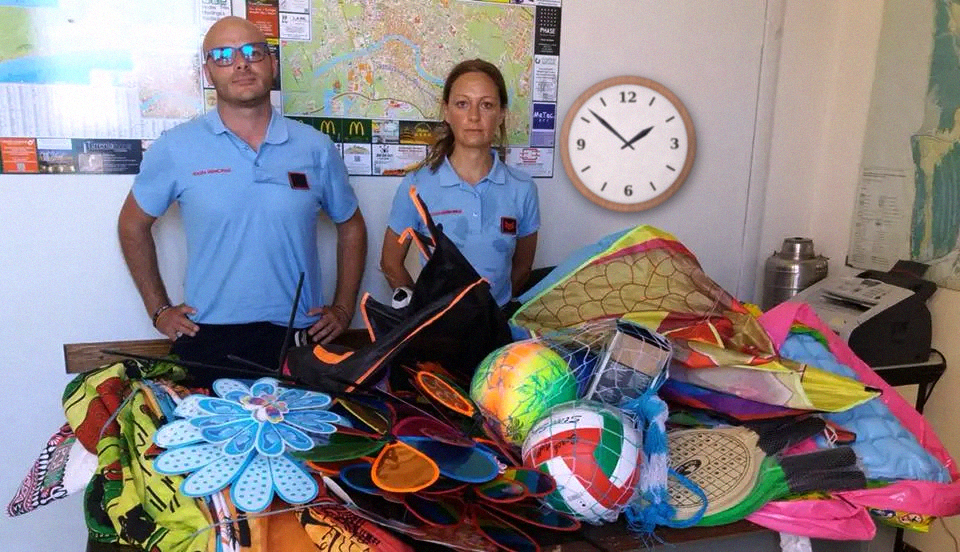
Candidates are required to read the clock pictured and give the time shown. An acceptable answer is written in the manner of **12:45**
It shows **1:52**
